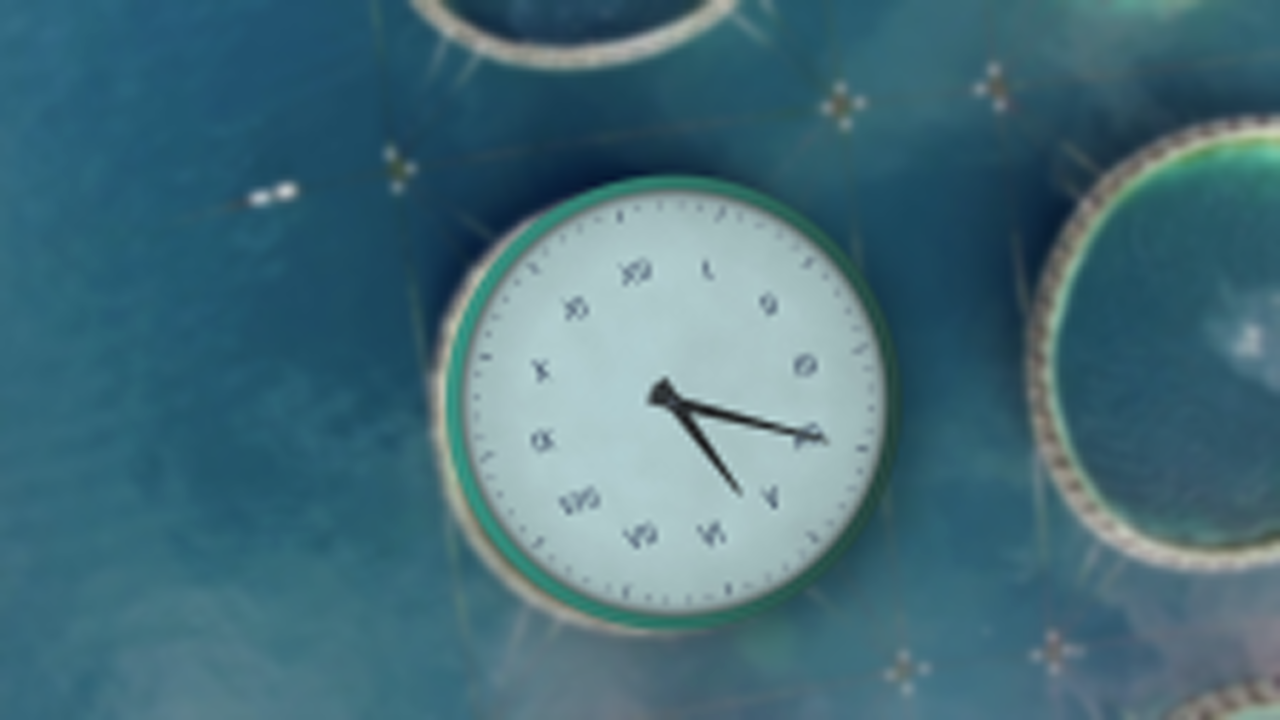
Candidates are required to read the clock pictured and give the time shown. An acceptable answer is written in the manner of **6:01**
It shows **5:20**
